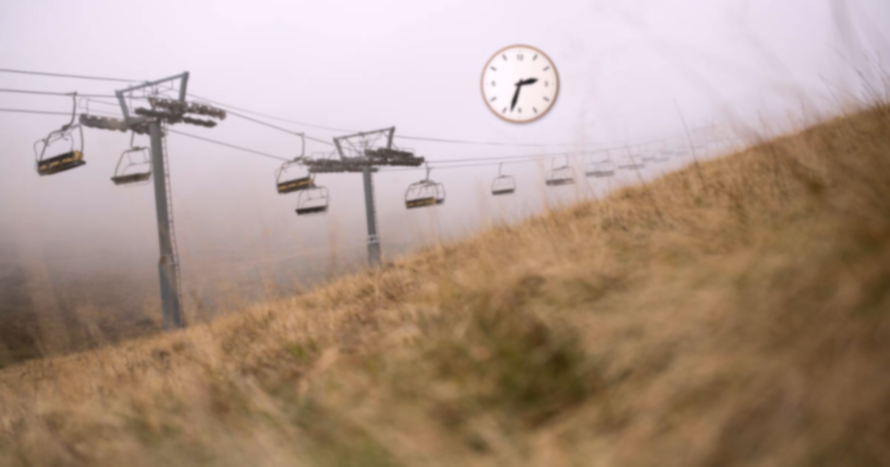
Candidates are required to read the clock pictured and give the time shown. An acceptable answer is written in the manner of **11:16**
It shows **2:33**
